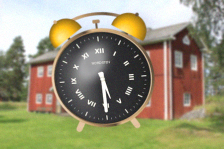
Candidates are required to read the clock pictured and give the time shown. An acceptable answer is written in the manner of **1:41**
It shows **5:30**
